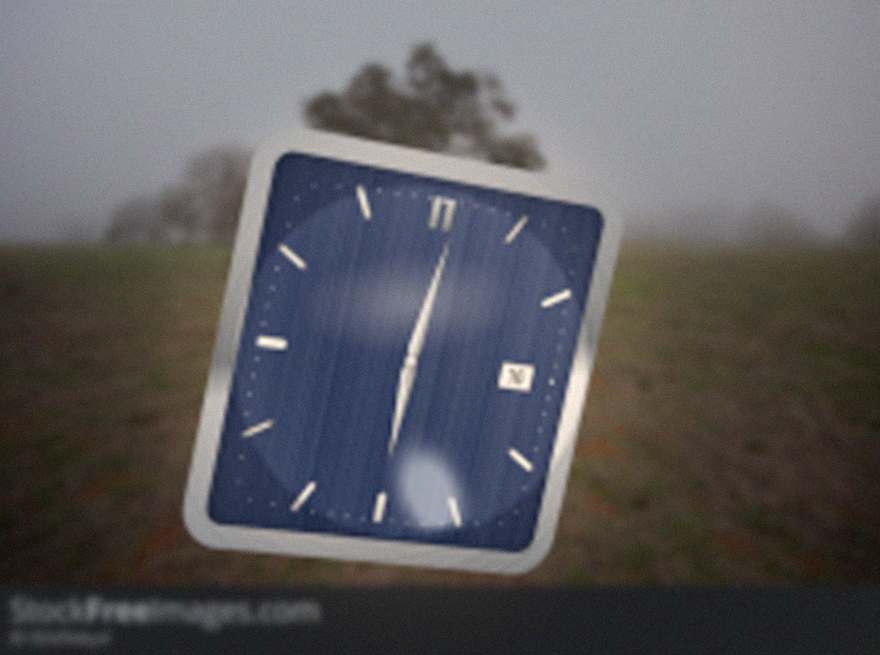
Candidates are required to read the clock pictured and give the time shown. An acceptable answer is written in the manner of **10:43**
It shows **6:01**
